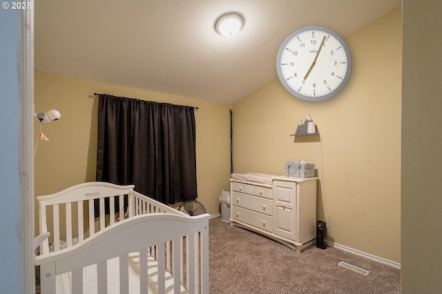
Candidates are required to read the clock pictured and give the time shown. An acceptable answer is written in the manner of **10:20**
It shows **7:04**
